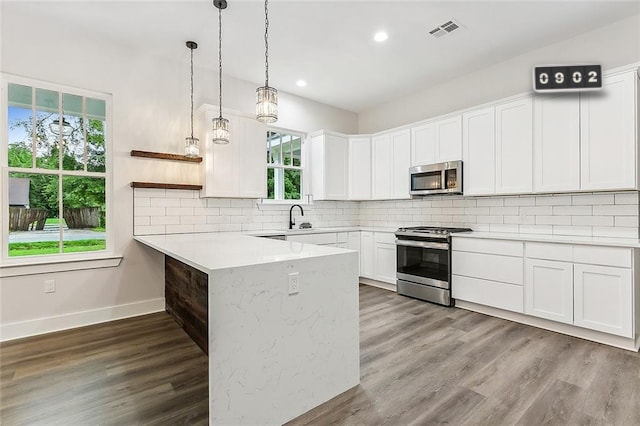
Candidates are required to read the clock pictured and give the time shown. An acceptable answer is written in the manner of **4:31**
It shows **9:02**
